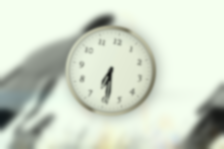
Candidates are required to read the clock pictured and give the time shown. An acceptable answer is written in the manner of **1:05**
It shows **6:29**
